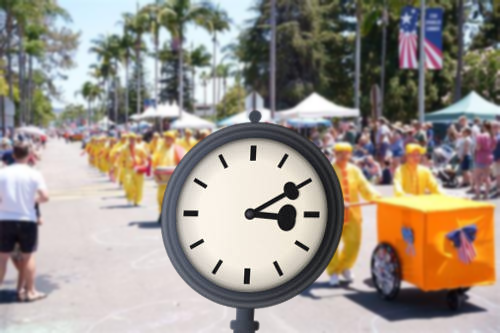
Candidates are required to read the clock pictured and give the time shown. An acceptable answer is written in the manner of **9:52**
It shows **3:10**
